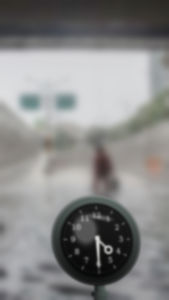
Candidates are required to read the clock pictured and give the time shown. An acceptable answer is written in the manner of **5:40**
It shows **4:30**
